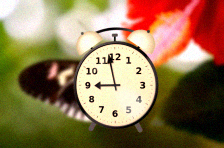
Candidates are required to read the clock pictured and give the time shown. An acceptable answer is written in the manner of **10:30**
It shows **8:58**
